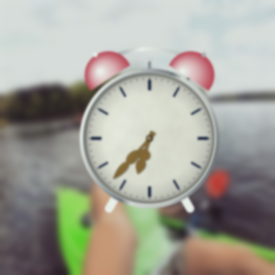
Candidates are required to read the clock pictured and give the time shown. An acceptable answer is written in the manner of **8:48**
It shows **6:37**
